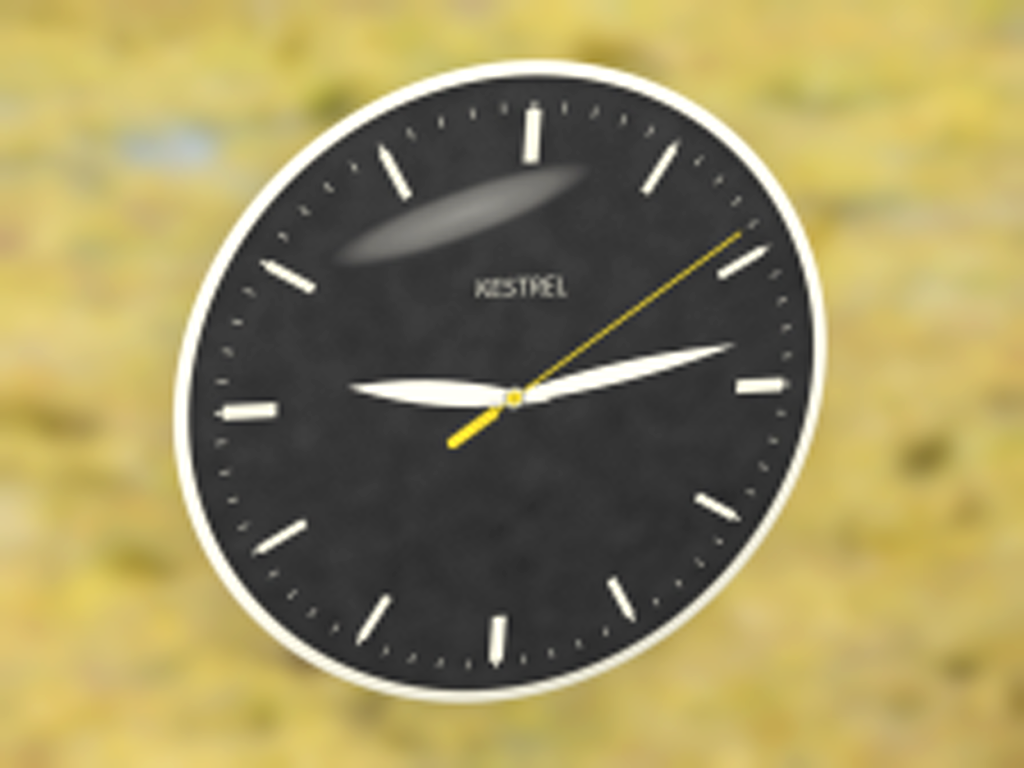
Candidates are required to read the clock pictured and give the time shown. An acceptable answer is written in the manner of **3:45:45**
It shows **9:13:09**
